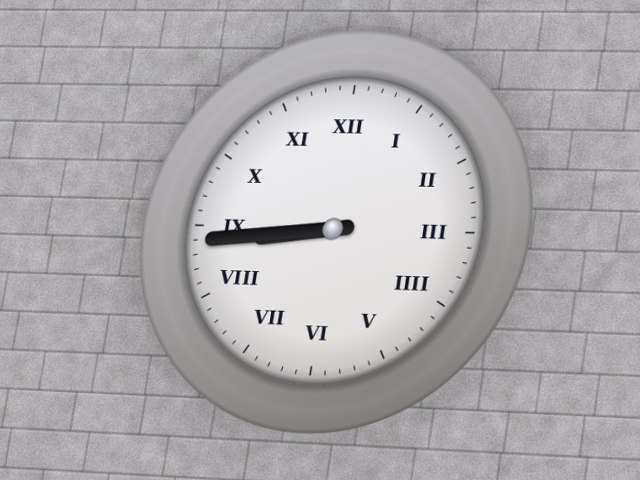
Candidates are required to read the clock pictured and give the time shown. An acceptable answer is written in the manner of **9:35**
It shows **8:44**
